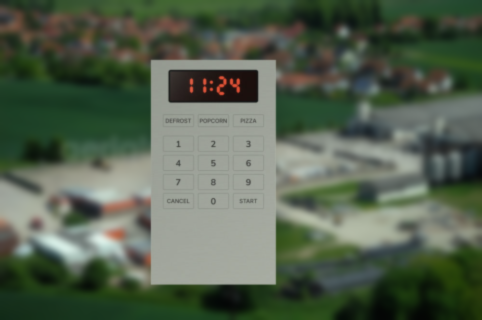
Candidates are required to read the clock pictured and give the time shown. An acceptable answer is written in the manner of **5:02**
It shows **11:24**
